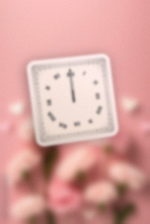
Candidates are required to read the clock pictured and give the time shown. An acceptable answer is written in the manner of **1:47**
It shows **12:00**
